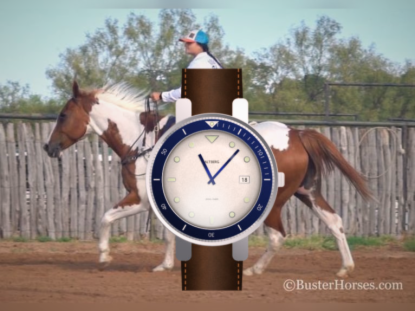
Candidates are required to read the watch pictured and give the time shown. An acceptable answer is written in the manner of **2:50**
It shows **11:07**
